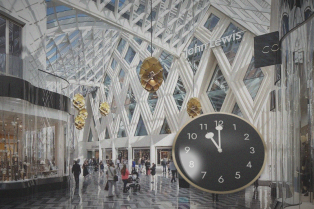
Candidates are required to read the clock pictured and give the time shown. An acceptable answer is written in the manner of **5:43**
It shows **11:00**
